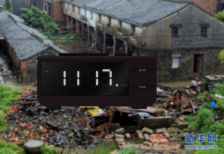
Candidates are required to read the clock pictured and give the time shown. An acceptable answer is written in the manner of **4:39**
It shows **11:17**
